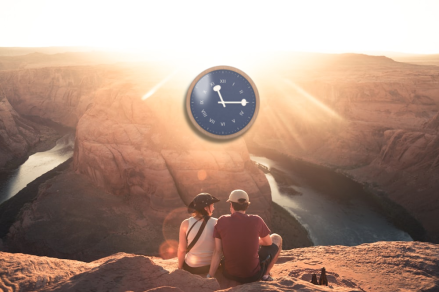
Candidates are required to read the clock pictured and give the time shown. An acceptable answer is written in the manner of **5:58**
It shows **11:15**
